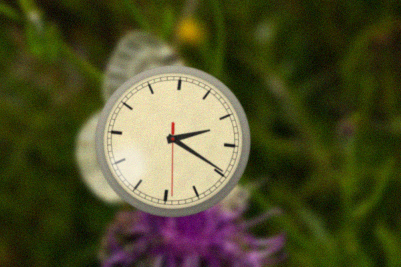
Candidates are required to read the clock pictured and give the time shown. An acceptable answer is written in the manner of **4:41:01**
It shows **2:19:29**
